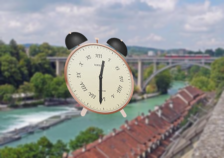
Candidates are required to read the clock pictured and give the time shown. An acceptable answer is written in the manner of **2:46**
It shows **12:31**
